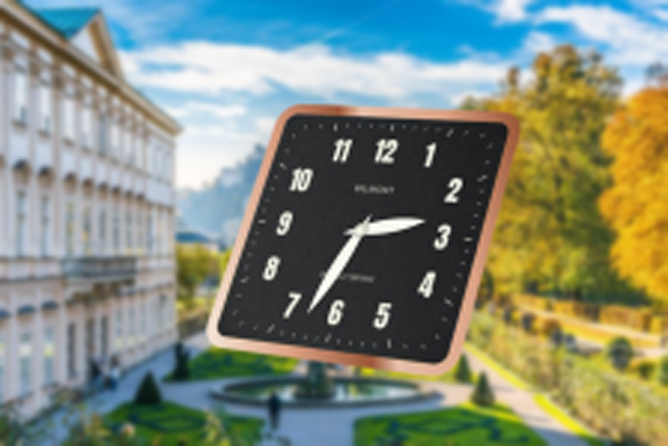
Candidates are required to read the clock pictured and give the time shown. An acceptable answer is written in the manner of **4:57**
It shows **2:33**
